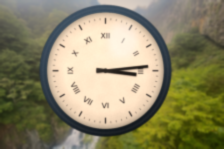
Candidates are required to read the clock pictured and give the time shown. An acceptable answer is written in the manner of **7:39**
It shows **3:14**
